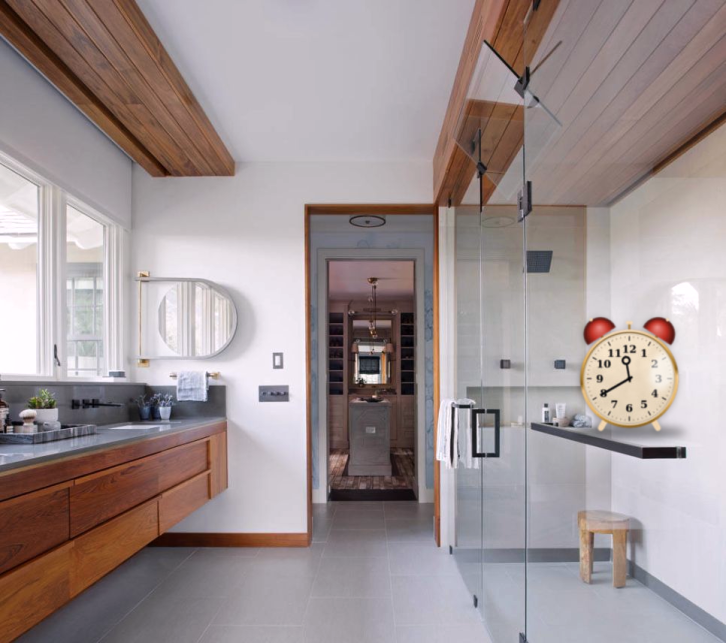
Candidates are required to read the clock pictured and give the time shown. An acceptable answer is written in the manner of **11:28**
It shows **11:40**
